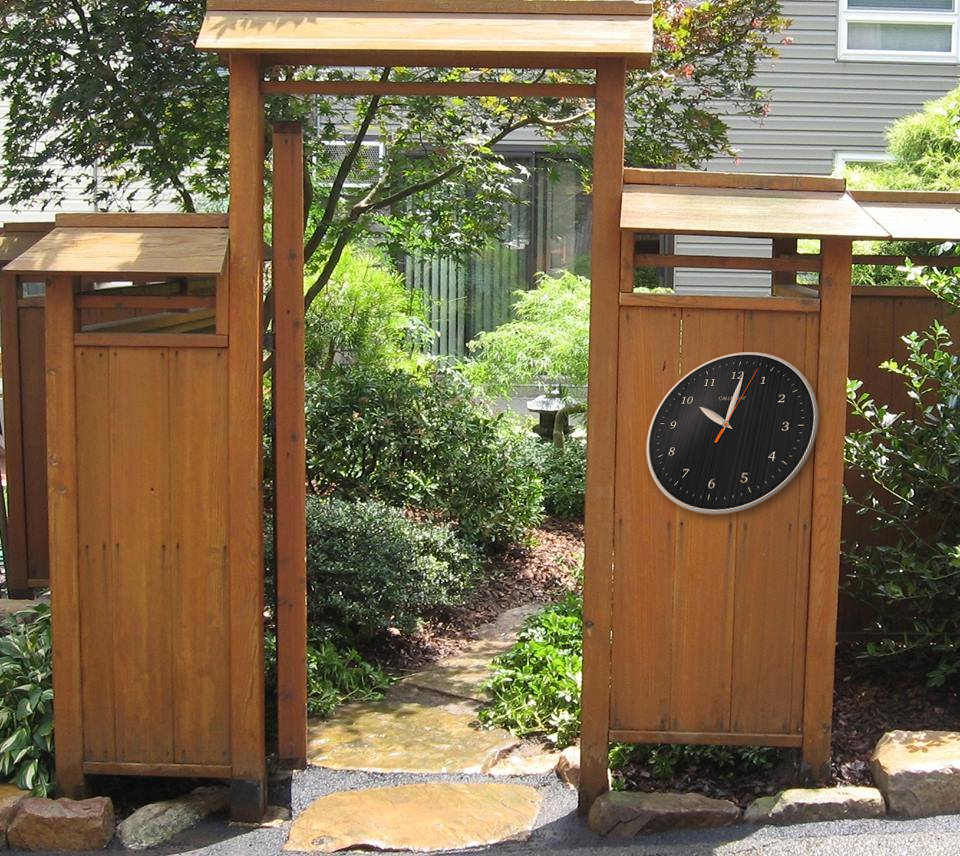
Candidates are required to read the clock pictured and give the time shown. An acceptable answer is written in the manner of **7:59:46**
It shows **10:01:03**
